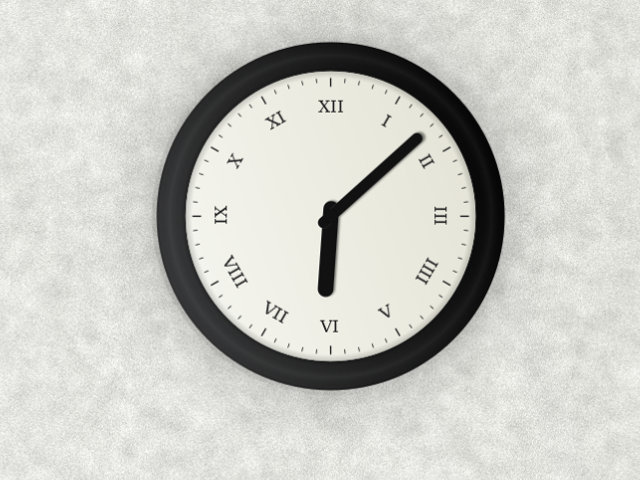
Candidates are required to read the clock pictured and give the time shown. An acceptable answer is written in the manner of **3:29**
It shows **6:08**
